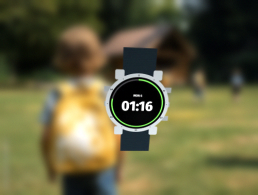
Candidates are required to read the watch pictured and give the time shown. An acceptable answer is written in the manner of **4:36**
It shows **1:16**
